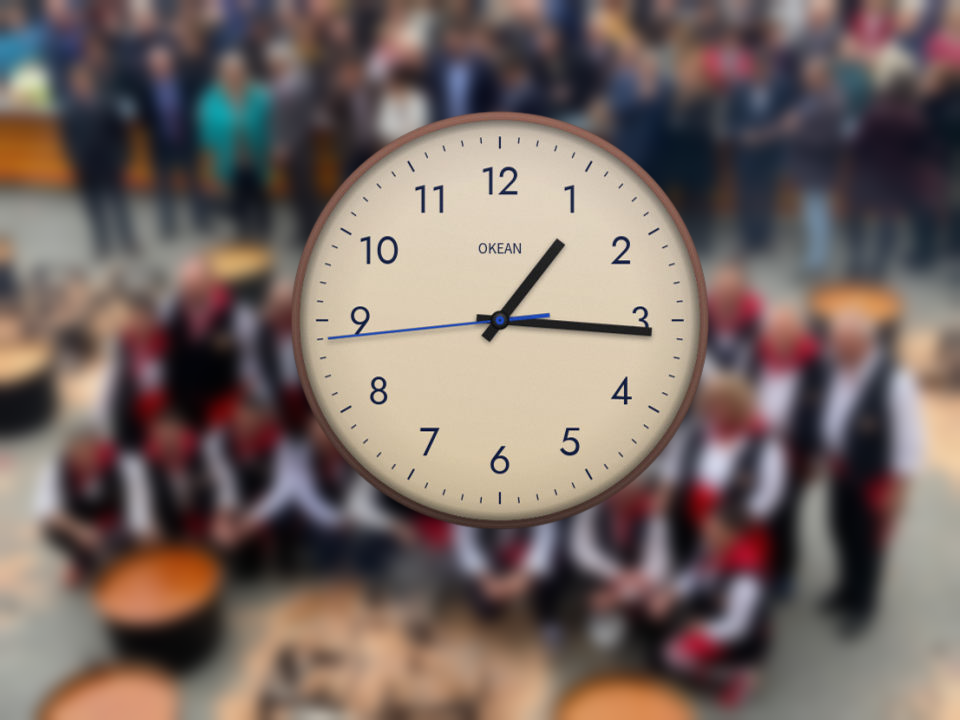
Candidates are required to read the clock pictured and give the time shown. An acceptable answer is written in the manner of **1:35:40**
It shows **1:15:44**
